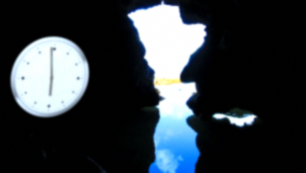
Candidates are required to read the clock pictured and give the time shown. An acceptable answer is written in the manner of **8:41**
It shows **5:59**
